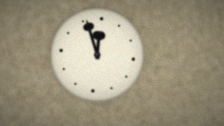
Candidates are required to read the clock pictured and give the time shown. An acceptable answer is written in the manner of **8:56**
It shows **11:56**
